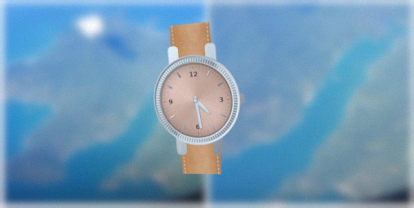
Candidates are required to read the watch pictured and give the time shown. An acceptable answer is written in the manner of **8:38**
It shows **4:29**
